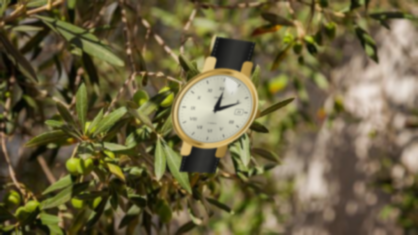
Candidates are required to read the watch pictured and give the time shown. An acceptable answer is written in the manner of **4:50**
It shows **12:11**
